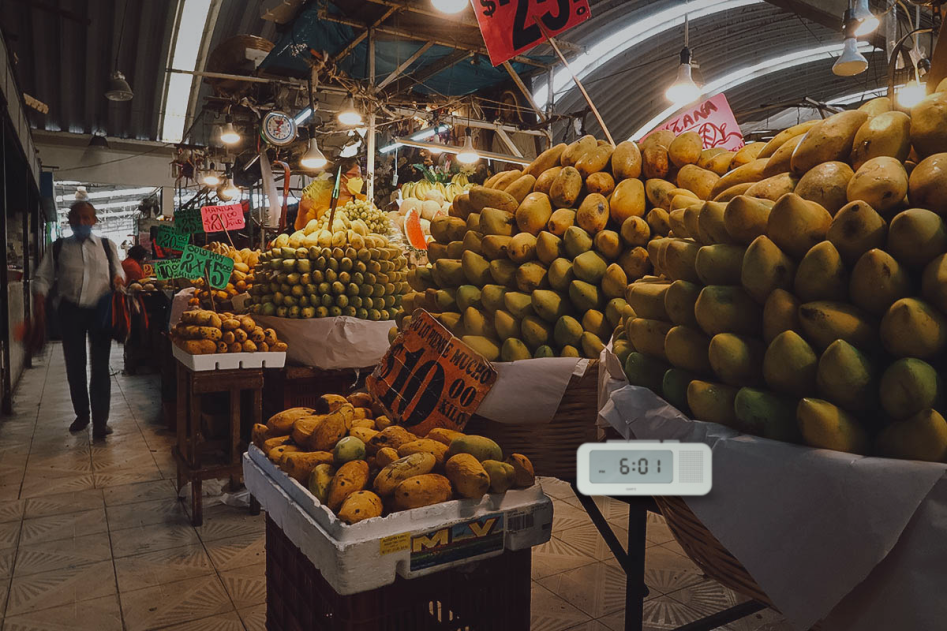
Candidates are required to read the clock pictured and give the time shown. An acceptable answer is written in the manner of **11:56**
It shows **6:01**
